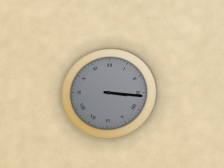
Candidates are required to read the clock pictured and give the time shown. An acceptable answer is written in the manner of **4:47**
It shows **3:16**
